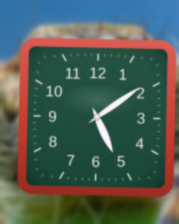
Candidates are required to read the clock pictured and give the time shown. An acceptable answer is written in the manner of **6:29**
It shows **5:09**
